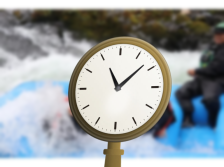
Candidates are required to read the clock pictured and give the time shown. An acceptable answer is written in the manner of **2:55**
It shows **11:08**
